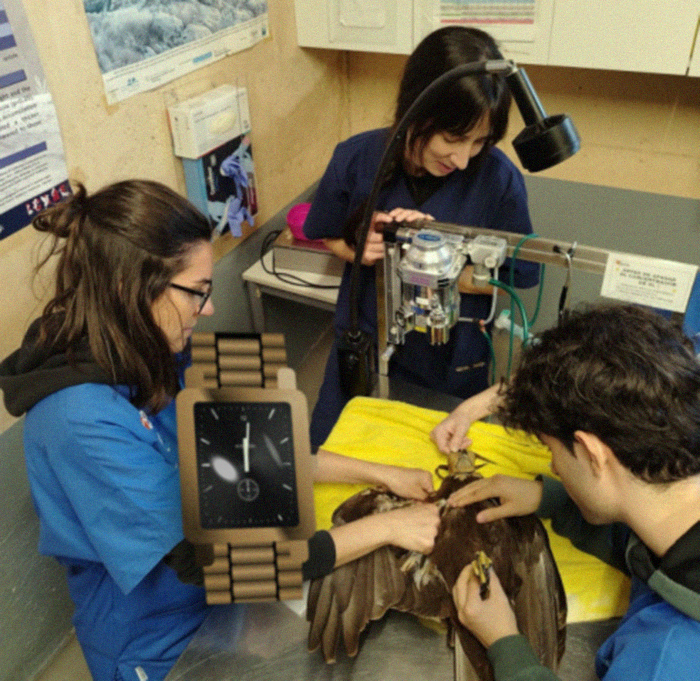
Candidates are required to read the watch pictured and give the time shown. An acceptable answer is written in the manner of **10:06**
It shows **12:01**
